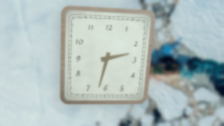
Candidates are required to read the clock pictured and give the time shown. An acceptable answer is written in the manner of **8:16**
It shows **2:32**
